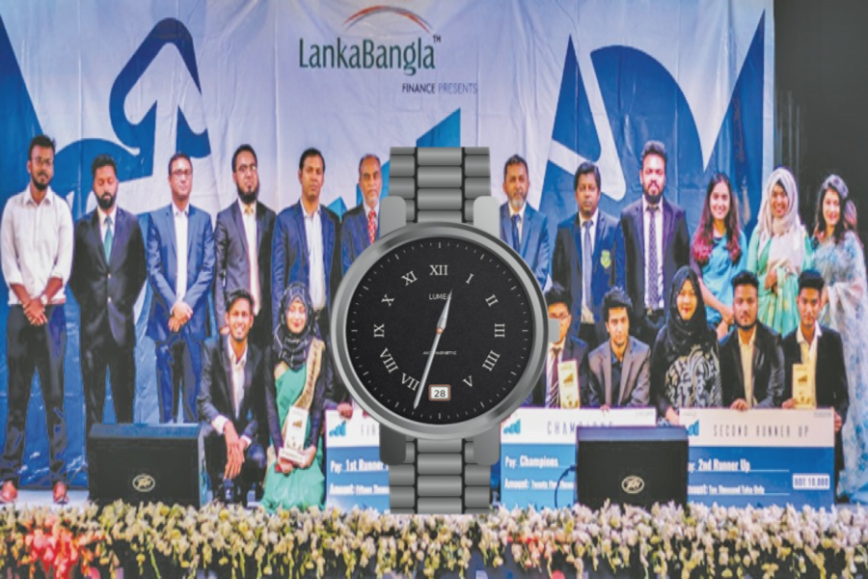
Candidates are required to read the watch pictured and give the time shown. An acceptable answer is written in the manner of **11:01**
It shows **12:33**
